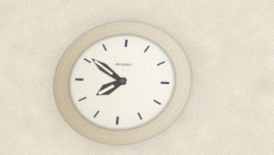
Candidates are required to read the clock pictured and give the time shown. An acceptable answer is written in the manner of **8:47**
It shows **7:51**
